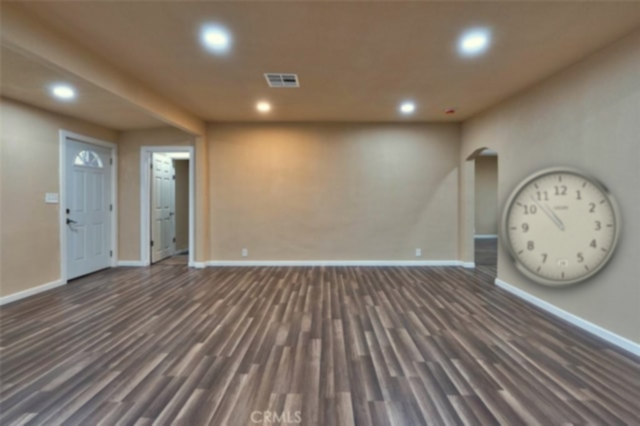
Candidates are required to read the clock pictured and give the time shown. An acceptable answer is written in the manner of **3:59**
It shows **10:53**
